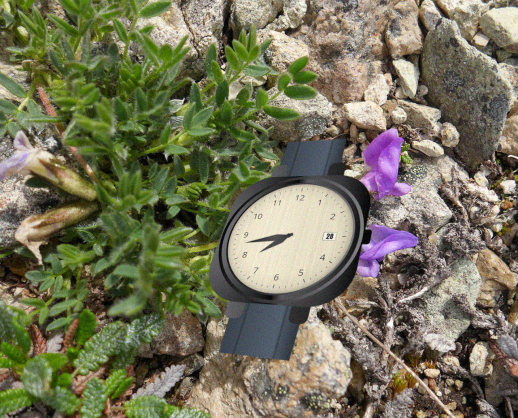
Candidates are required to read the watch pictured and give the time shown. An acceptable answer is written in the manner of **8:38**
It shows **7:43**
